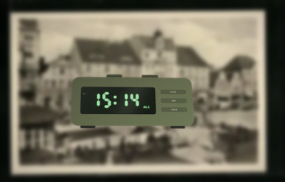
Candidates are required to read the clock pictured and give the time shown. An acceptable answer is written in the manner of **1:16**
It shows **15:14**
